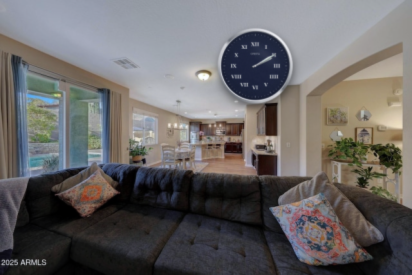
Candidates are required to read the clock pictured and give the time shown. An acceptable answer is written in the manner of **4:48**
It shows **2:10**
